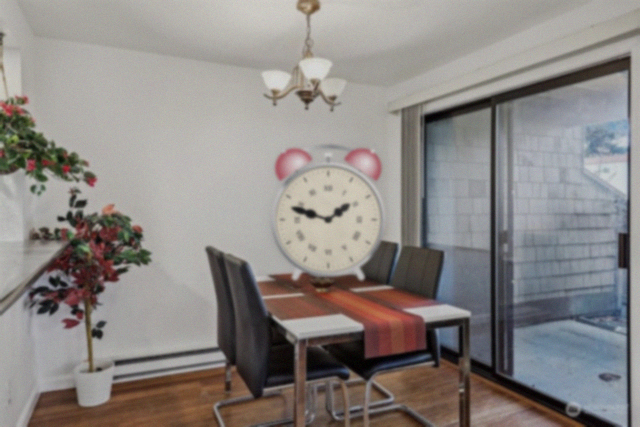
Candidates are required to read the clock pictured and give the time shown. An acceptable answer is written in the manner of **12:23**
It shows **1:48**
